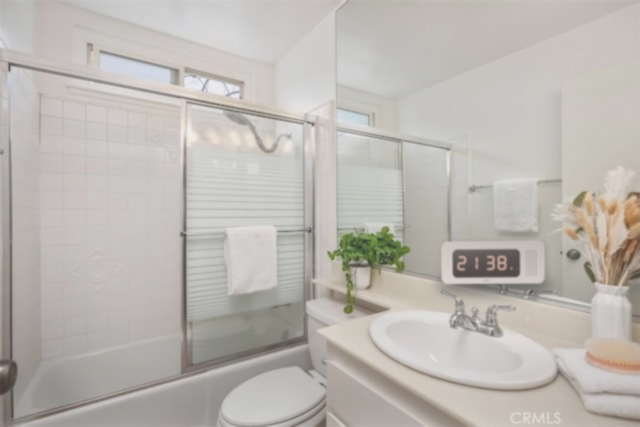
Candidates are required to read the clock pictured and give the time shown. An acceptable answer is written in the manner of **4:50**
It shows **21:38**
